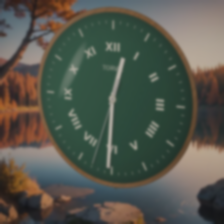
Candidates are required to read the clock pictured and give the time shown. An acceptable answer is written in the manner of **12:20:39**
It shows **12:30:33**
